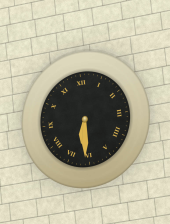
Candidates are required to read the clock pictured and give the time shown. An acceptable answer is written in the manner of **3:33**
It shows **6:31**
